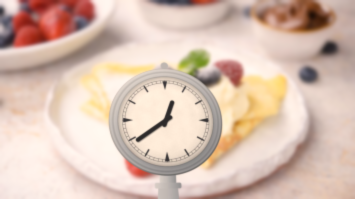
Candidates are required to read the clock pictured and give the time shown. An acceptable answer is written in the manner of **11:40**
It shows **12:39**
